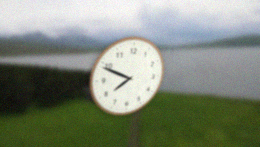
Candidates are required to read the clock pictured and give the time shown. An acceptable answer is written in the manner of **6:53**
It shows **7:49**
